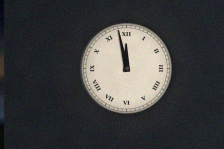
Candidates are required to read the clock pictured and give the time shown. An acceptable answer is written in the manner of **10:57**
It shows **11:58**
